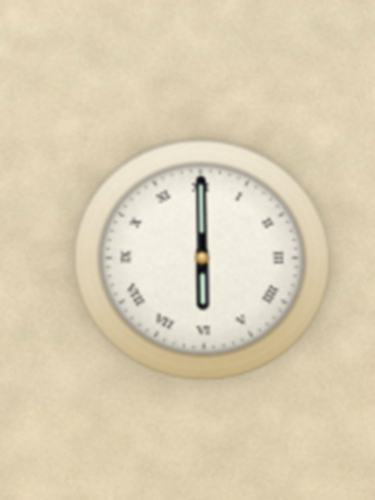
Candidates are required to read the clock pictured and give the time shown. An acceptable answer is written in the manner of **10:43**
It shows **6:00**
